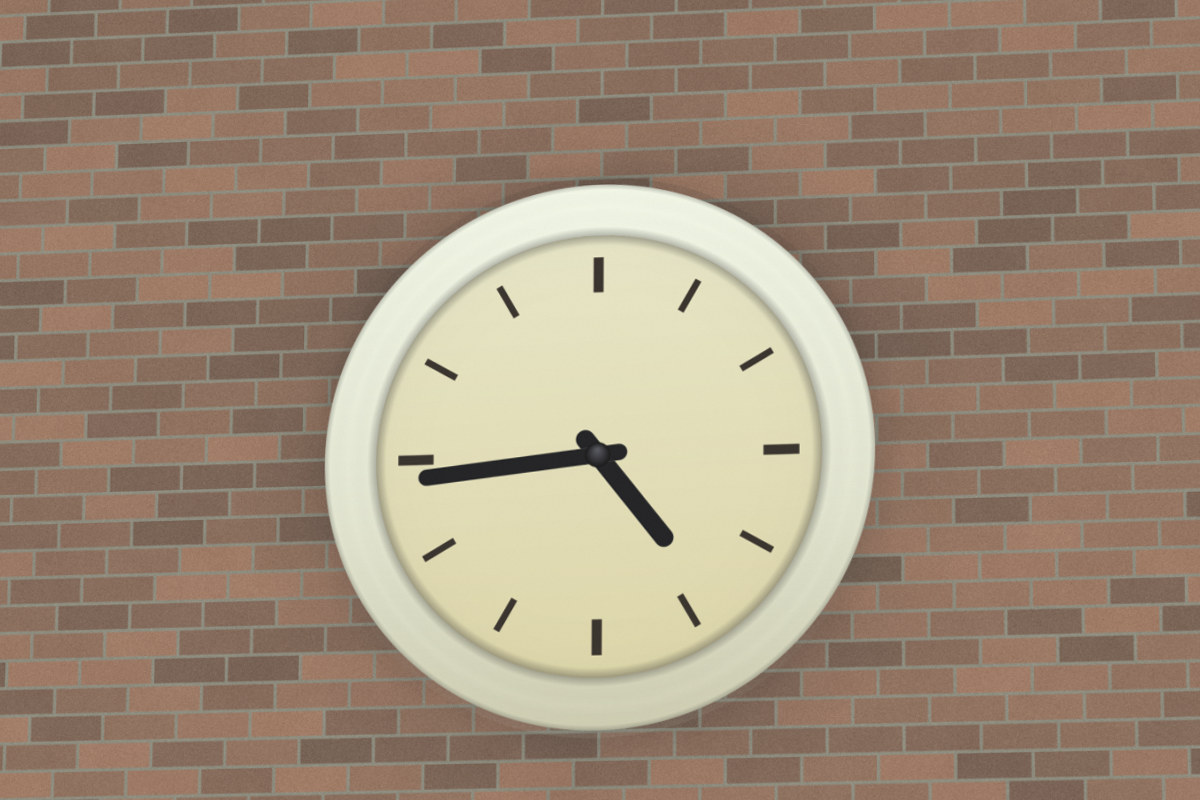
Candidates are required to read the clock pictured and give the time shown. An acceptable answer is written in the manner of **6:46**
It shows **4:44**
